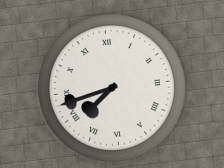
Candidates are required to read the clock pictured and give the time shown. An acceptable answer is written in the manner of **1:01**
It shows **7:43**
